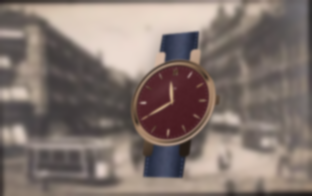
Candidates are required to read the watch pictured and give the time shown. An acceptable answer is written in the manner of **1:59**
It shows **11:40**
